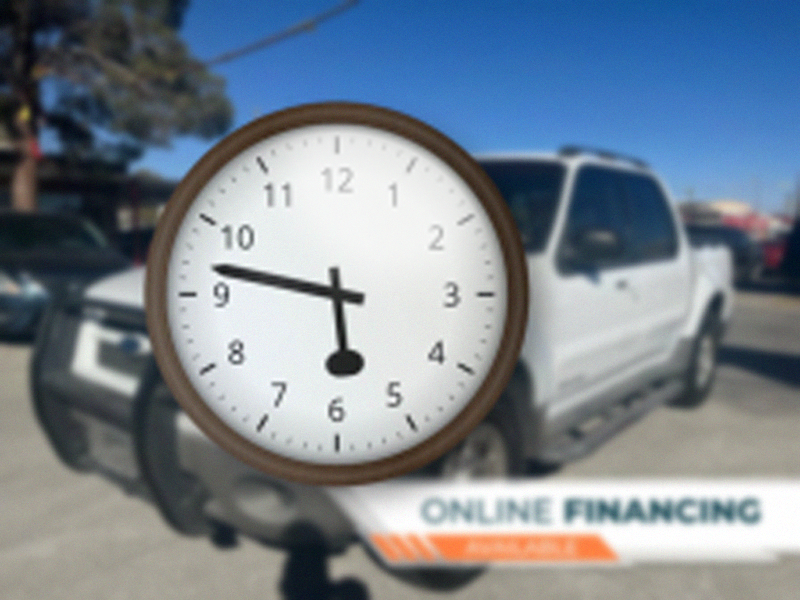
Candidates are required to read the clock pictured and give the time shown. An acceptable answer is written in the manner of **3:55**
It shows **5:47**
